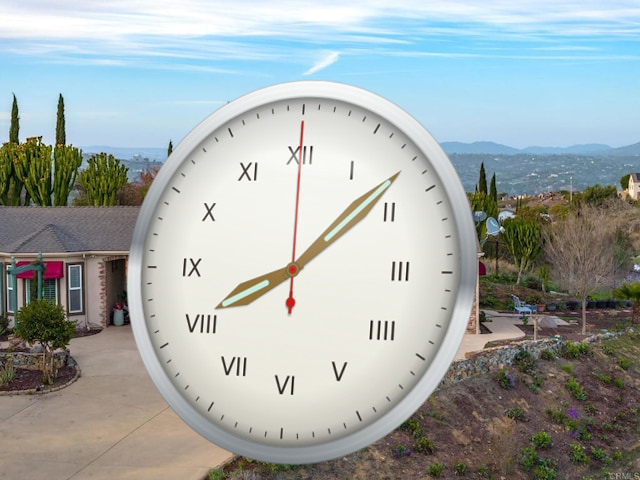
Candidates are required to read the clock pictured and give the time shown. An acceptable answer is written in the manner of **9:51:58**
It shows **8:08:00**
